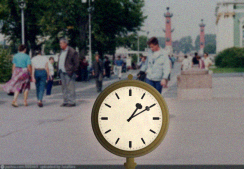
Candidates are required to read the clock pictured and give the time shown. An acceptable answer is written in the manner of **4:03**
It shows **1:10**
